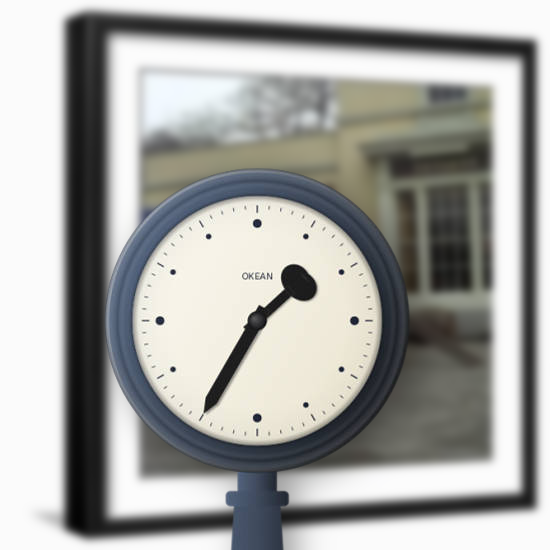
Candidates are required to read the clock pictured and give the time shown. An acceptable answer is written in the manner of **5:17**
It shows **1:35**
